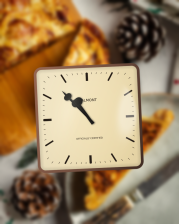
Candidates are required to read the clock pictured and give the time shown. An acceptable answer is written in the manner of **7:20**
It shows **10:53**
